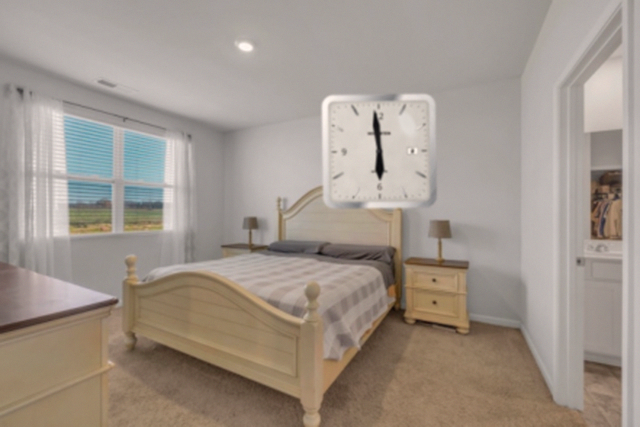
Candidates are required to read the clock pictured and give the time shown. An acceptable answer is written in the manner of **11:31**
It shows **5:59**
